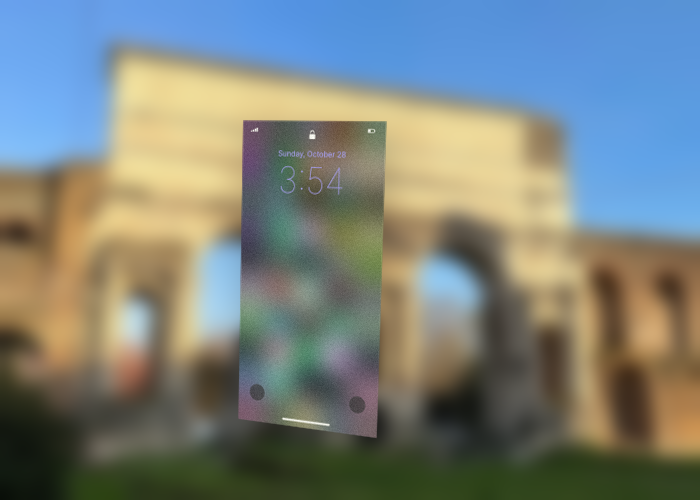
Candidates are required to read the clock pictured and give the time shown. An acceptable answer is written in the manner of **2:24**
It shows **3:54**
